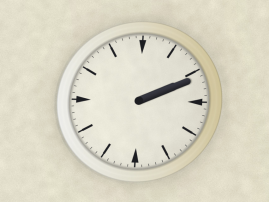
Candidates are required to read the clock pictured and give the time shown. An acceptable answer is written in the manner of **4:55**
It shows **2:11**
